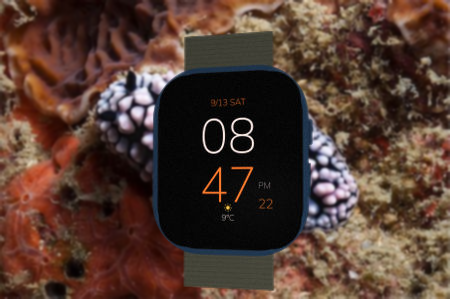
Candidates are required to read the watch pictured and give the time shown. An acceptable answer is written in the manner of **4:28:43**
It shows **8:47:22**
